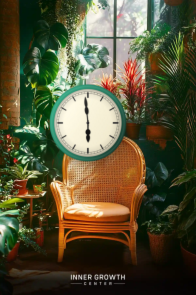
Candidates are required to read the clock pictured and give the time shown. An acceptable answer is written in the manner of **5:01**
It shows **5:59**
